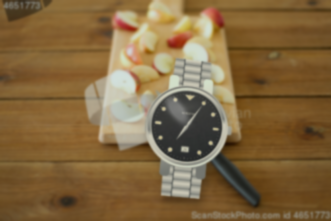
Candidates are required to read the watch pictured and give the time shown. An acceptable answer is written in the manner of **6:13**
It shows **7:05**
